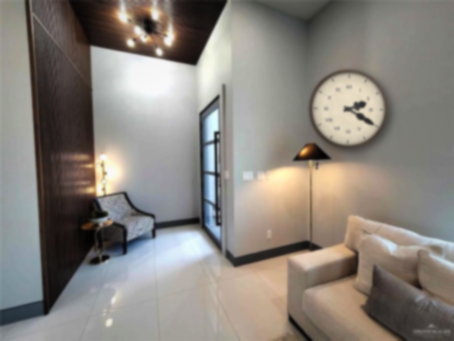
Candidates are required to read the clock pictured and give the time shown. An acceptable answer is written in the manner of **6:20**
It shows **2:20**
